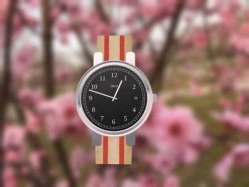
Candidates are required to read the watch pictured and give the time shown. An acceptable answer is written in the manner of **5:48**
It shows **12:48**
